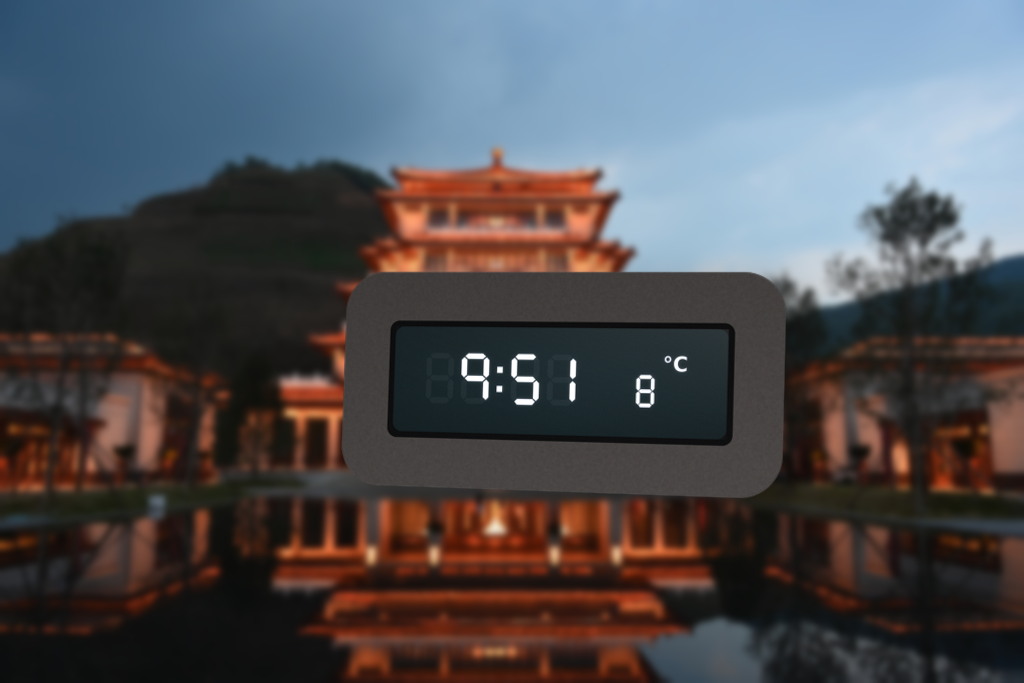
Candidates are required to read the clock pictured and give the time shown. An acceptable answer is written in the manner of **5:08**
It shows **9:51**
